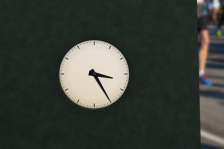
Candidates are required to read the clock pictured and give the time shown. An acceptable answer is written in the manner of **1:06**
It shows **3:25**
